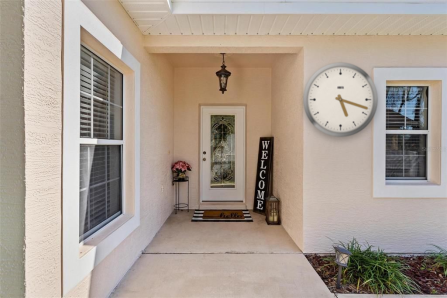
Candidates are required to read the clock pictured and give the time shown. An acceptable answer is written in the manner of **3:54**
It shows **5:18**
